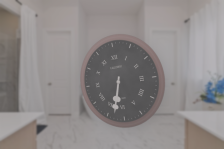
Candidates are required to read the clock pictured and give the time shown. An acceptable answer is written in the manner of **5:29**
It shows **6:33**
